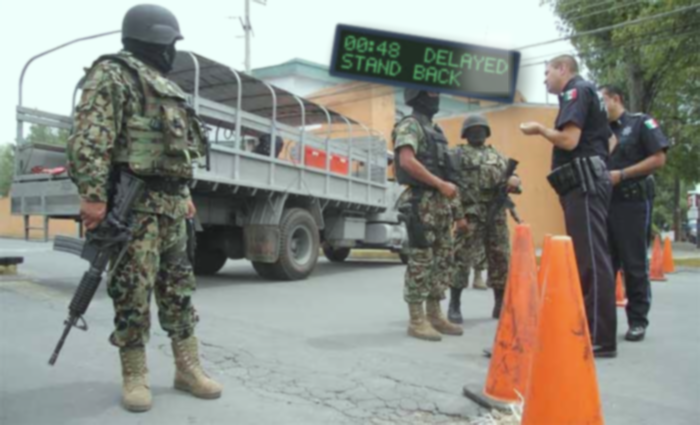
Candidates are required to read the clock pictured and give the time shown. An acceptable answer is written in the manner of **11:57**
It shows **0:48**
